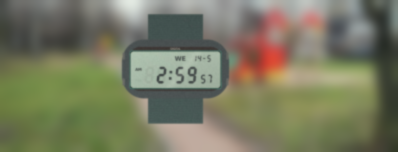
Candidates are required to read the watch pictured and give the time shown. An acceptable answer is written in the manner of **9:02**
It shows **2:59**
